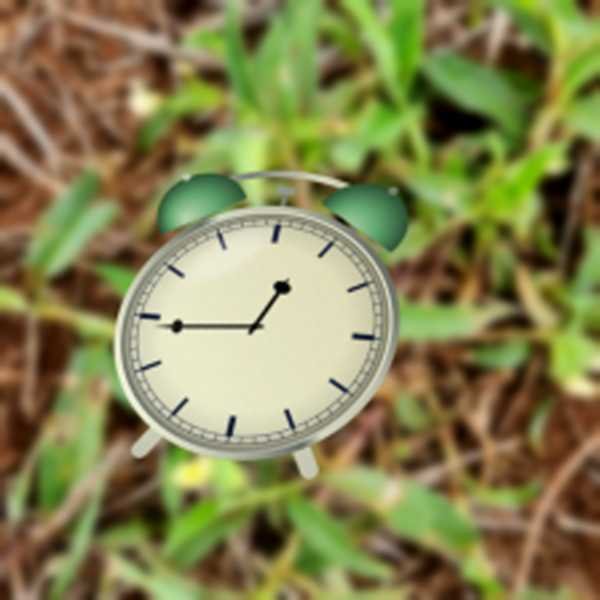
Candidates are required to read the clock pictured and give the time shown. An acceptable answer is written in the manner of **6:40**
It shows **12:44**
